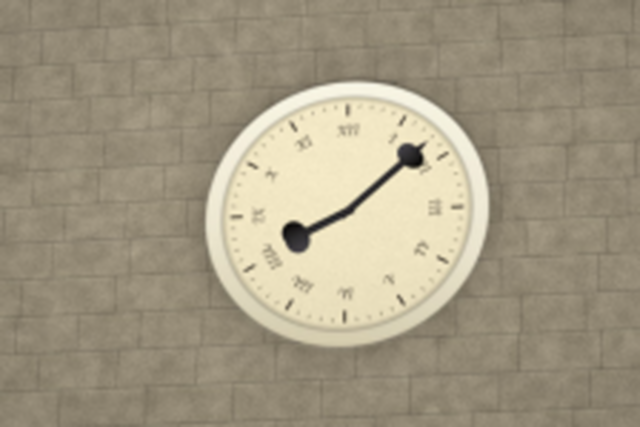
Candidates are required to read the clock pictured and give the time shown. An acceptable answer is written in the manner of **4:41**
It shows **8:08**
